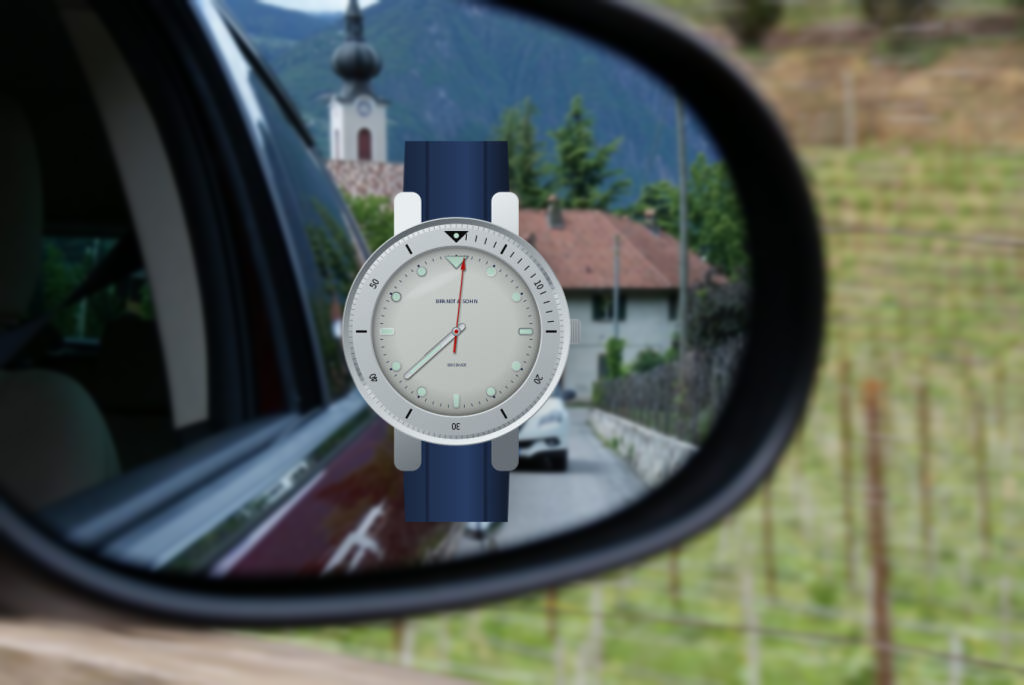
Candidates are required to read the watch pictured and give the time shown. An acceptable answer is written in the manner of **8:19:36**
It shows **7:38:01**
